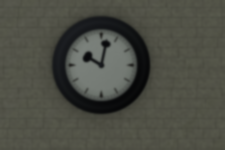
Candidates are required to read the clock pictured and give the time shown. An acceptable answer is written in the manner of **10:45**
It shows **10:02**
